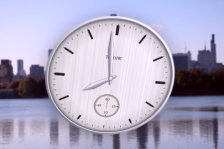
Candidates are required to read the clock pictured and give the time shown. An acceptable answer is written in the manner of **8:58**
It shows **7:59**
